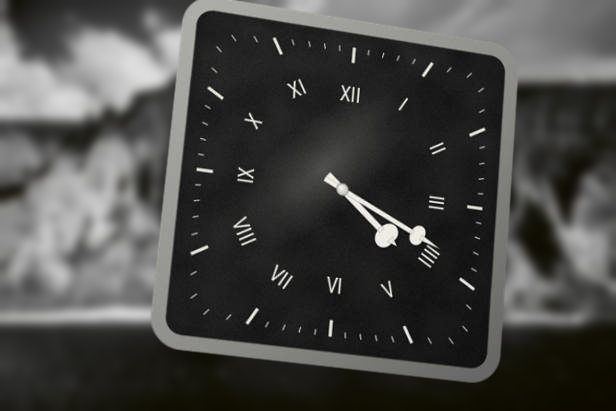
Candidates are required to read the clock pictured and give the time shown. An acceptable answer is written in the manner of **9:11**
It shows **4:19**
